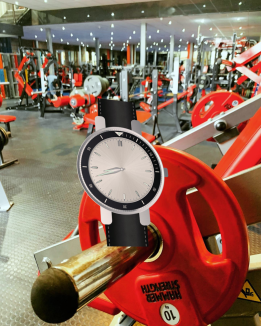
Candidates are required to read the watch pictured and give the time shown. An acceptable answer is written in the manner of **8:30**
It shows **8:42**
